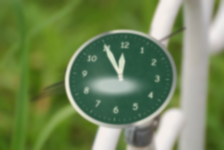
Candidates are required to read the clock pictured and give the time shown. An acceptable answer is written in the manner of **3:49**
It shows **11:55**
